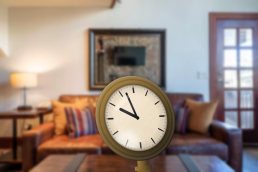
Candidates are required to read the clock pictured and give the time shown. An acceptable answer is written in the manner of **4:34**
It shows **9:57**
